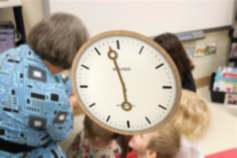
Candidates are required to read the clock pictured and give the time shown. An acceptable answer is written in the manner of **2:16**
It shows **5:58**
